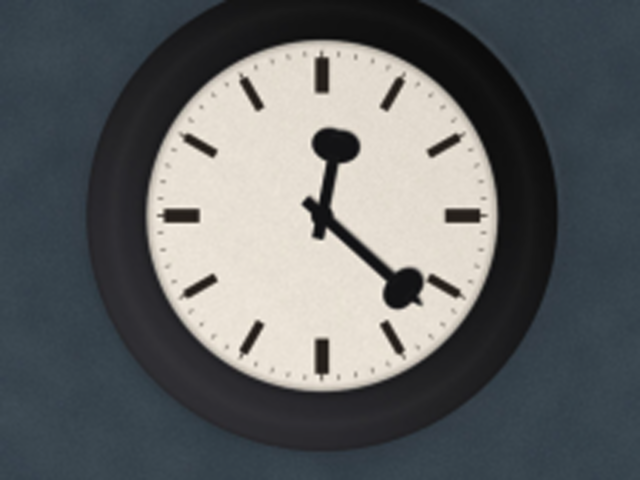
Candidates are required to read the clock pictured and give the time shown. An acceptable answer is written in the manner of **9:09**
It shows **12:22**
